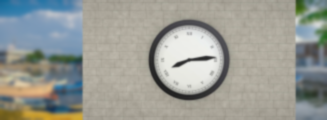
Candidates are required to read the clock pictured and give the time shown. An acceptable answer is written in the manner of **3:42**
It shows **8:14**
